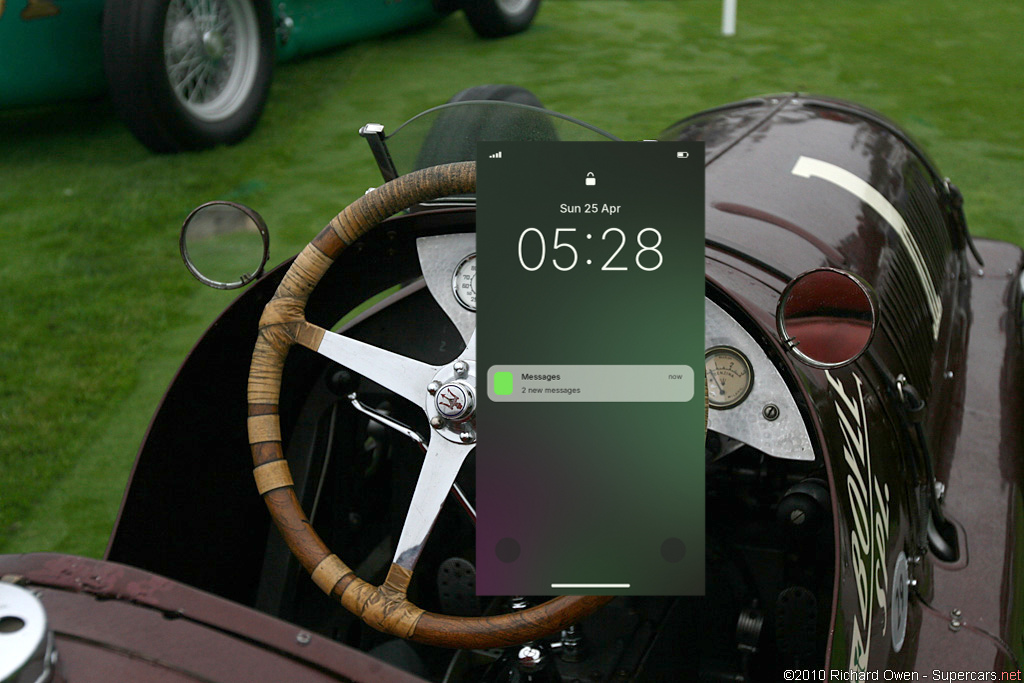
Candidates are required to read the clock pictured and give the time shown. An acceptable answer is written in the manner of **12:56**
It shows **5:28**
